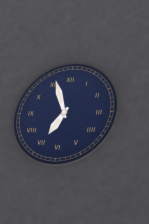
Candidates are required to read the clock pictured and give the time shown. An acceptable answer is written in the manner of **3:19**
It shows **6:56**
